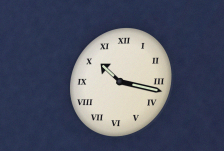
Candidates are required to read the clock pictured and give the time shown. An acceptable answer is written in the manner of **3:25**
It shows **10:17**
